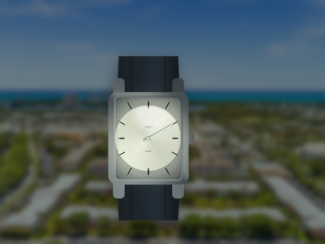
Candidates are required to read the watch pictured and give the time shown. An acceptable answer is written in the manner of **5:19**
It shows **2:10**
